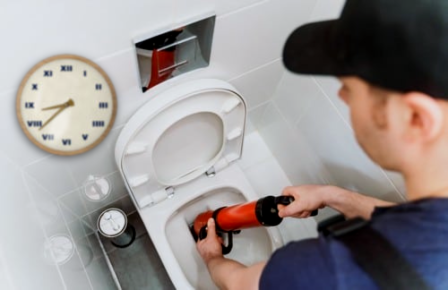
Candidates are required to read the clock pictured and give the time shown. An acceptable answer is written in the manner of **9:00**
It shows **8:38**
